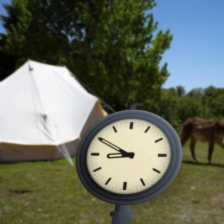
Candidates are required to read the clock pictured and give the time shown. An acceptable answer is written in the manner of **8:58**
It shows **8:50**
